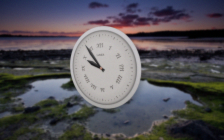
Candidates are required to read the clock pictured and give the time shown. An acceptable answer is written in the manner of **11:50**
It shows **9:54**
